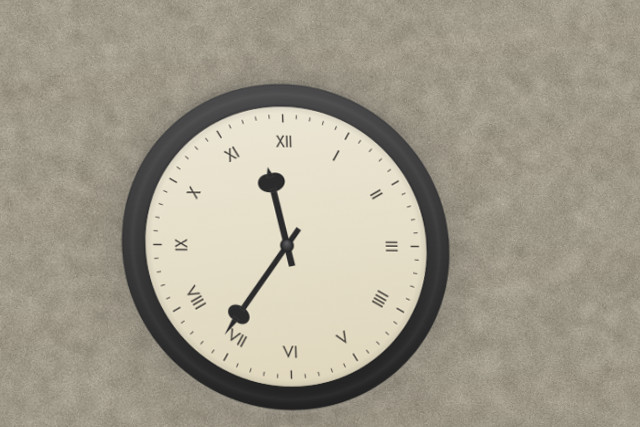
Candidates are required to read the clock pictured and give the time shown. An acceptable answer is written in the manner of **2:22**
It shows **11:36**
